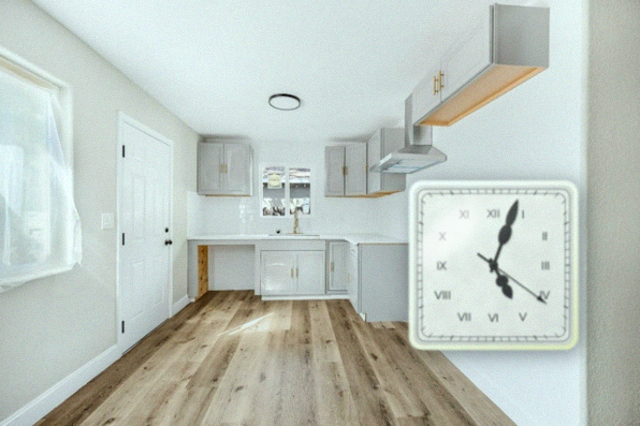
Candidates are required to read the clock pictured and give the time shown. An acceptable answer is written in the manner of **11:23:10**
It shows **5:03:21**
